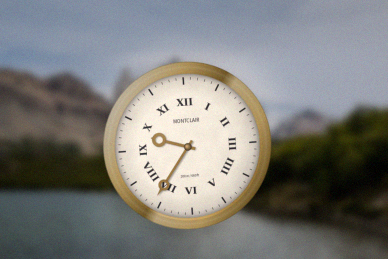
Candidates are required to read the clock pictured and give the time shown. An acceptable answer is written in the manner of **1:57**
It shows **9:36**
